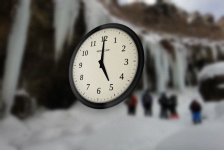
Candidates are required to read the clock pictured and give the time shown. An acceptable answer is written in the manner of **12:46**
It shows **5:00**
